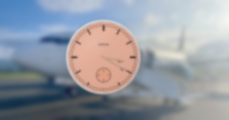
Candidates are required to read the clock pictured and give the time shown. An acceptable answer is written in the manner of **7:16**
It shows **3:20**
